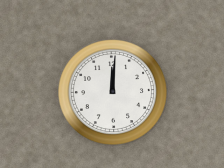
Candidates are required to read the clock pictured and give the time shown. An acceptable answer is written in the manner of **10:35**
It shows **12:01**
